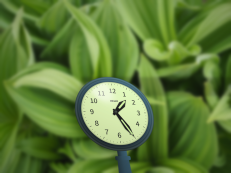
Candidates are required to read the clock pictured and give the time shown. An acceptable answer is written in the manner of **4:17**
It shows **1:25**
